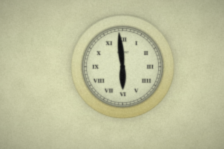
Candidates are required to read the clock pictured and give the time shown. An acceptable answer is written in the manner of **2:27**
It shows **5:59**
